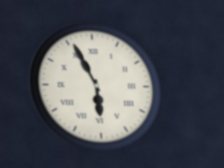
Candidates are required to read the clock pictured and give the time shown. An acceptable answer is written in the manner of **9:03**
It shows **5:56**
